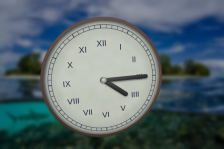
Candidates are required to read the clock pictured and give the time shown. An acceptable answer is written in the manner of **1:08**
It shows **4:15**
